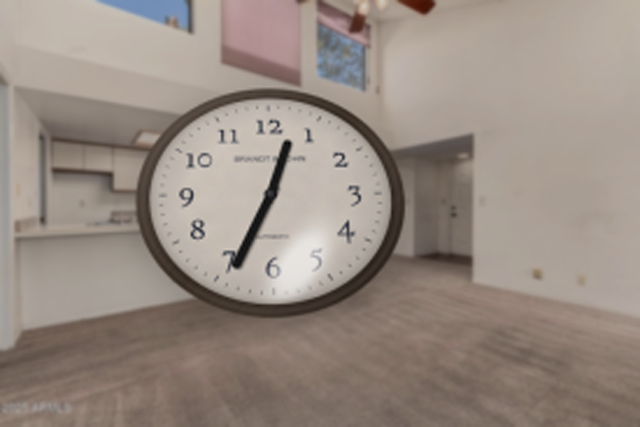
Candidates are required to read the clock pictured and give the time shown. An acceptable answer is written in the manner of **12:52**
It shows **12:34**
